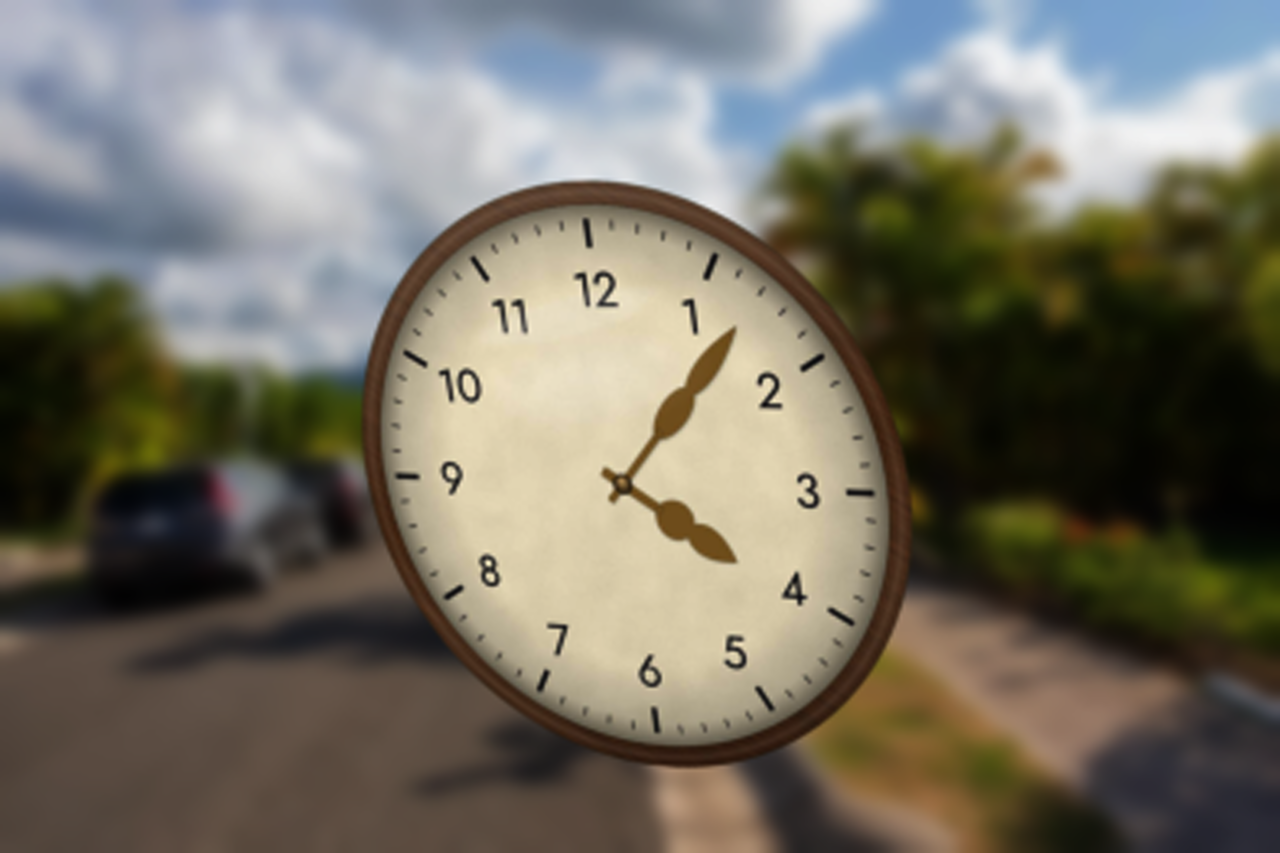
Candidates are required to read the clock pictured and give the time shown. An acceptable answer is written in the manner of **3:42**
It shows **4:07**
